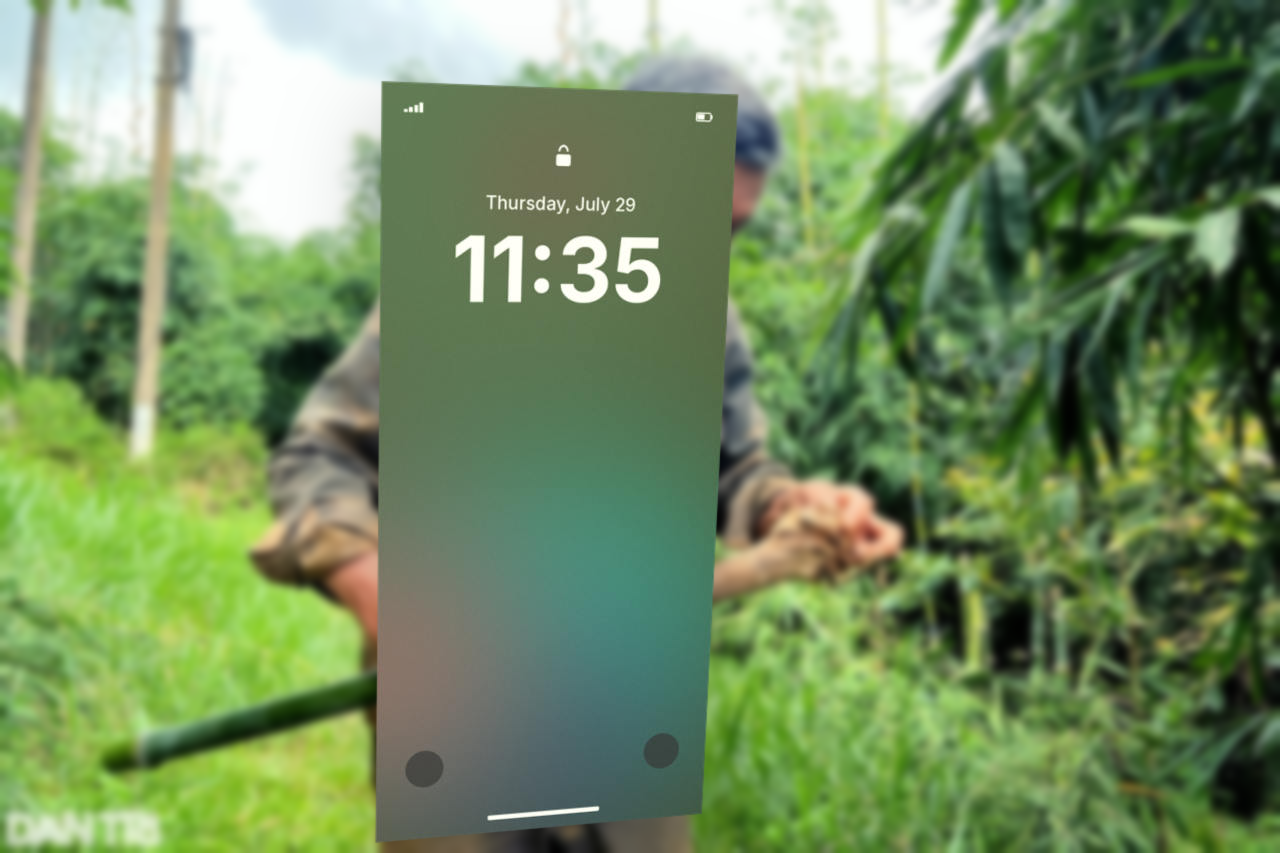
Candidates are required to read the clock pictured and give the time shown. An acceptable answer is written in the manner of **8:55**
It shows **11:35**
